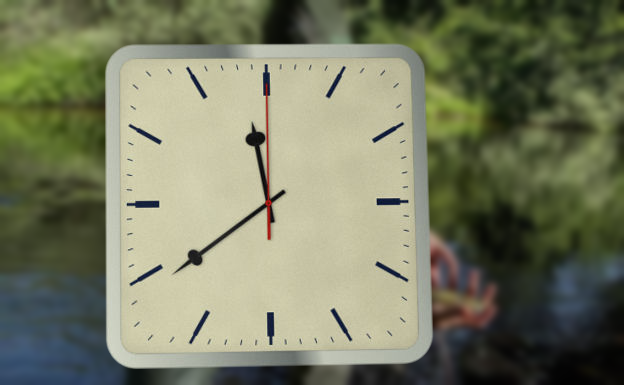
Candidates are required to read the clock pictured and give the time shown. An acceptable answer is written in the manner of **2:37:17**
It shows **11:39:00**
